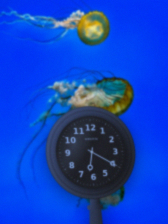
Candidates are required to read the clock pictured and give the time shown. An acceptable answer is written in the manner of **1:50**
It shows **6:20**
